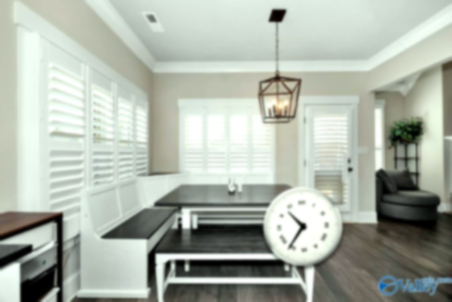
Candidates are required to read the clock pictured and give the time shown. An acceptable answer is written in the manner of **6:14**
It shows **10:36**
